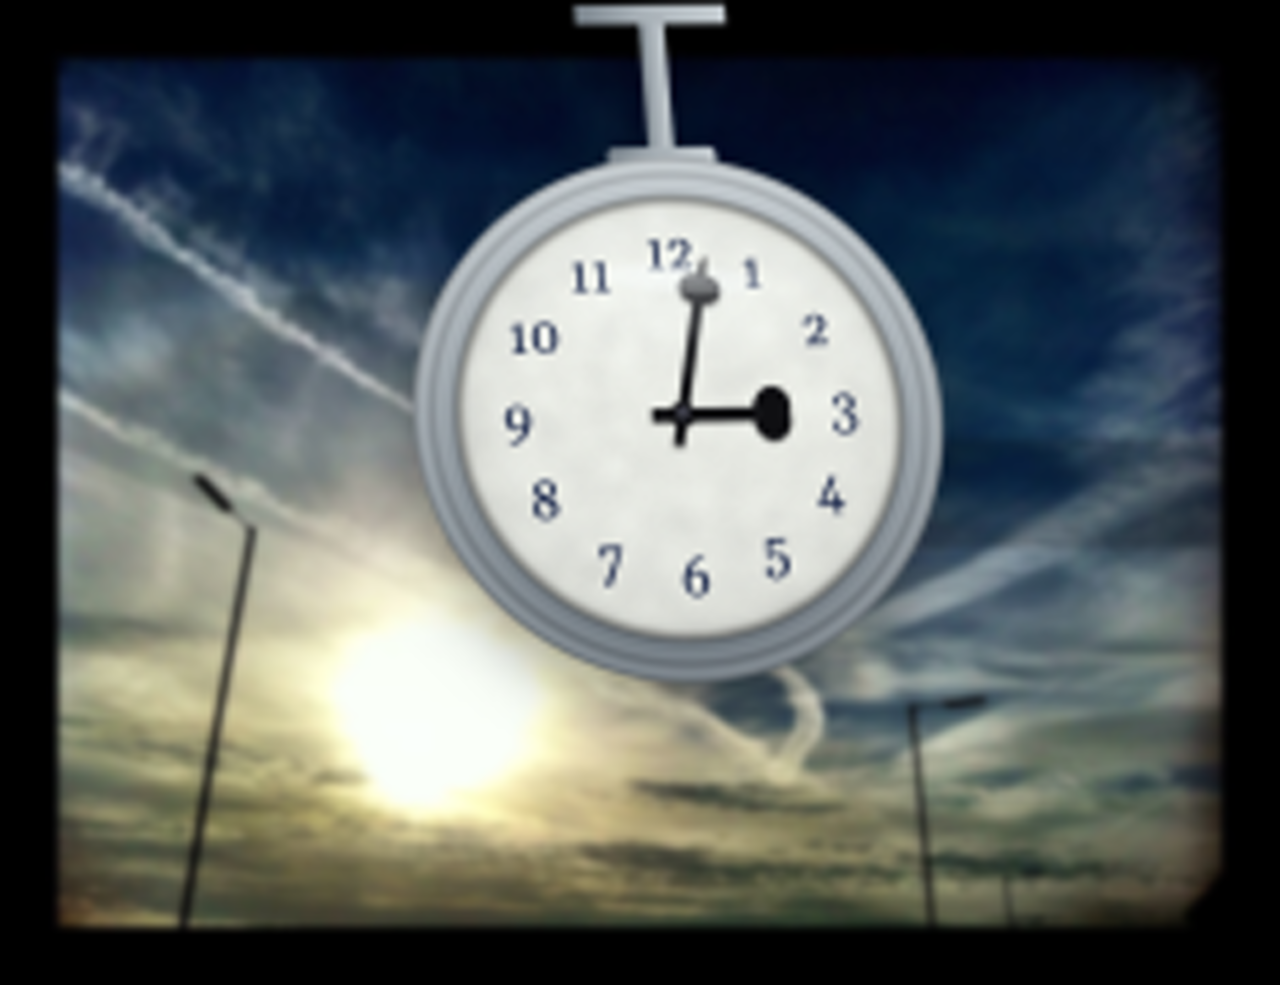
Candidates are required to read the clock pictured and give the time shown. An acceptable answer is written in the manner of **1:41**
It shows **3:02**
